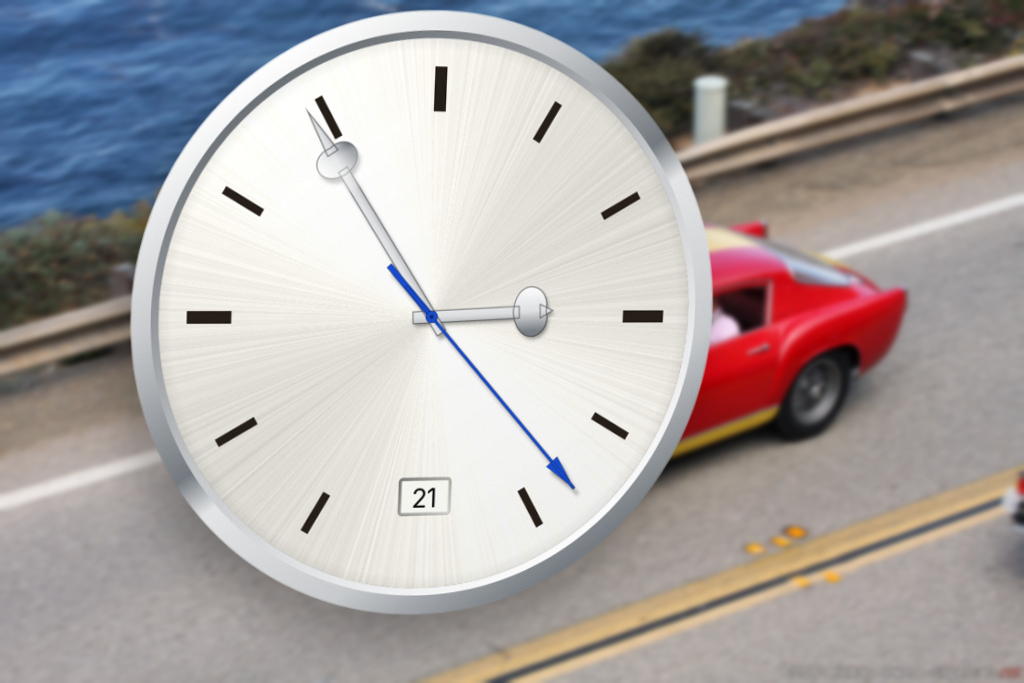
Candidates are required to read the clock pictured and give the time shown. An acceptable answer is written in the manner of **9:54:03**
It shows **2:54:23**
